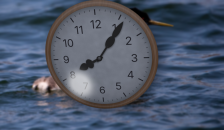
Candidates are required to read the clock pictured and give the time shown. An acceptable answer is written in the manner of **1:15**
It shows **8:06**
